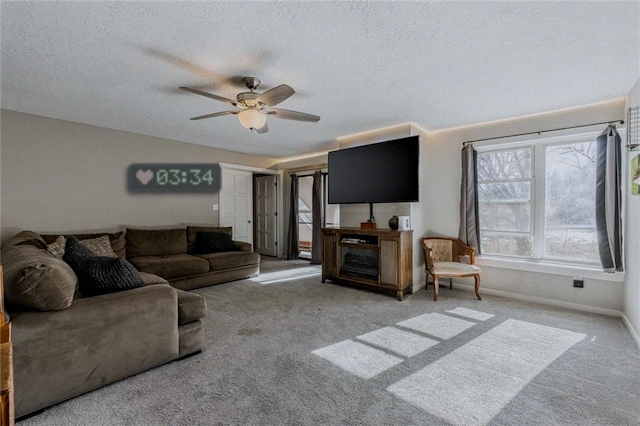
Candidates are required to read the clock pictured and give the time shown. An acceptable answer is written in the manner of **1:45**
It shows **3:34**
